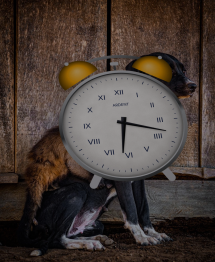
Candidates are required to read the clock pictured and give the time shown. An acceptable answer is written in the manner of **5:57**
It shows **6:18**
